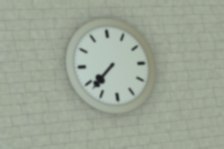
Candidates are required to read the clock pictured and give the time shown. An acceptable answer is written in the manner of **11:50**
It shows **7:38**
